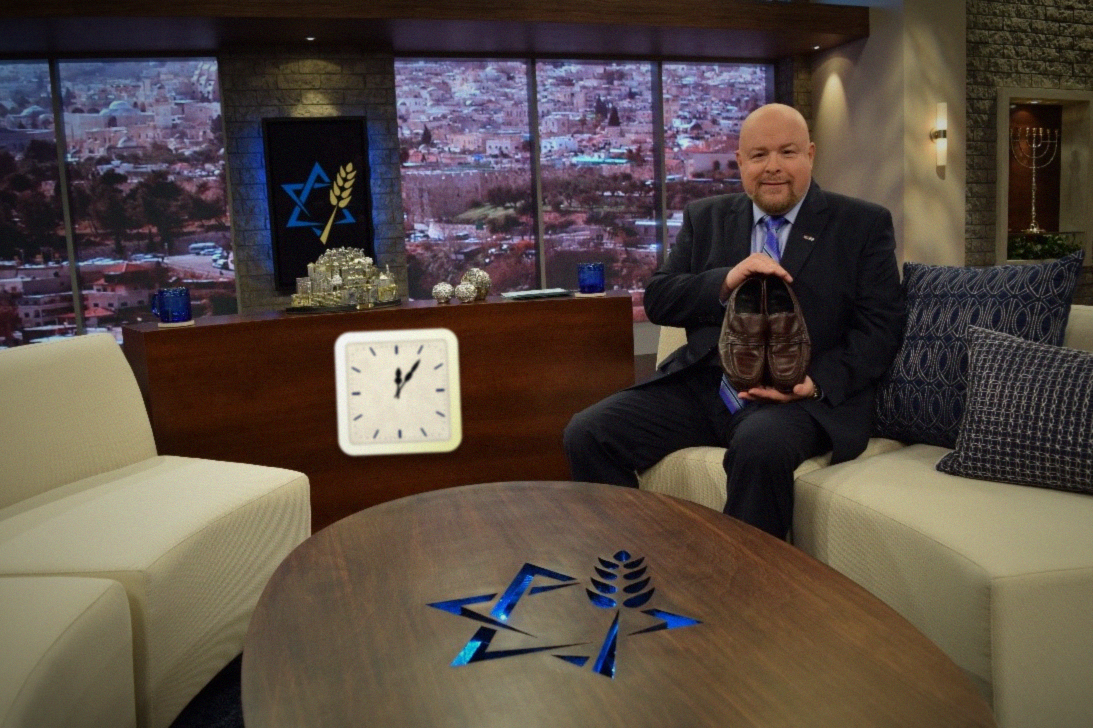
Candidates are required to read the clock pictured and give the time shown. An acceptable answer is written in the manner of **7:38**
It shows **12:06**
